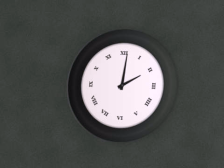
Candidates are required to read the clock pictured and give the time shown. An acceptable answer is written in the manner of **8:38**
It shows **2:01**
